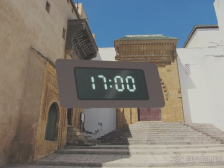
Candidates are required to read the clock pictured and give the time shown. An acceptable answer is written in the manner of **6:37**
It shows **17:00**
